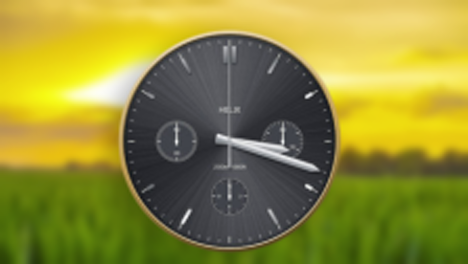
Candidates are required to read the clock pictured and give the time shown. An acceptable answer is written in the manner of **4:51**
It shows **3:18**
